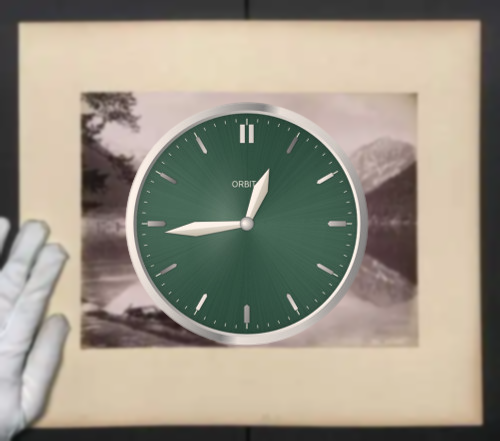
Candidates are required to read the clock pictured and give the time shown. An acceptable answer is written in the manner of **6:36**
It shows **12:44**
